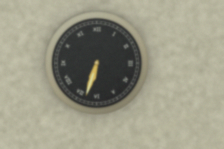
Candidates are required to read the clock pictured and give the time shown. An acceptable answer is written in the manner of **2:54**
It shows **6:33**
